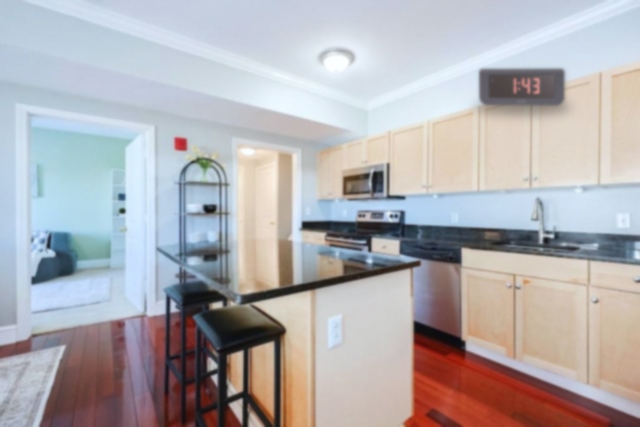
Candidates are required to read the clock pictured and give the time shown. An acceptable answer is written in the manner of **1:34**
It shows **1:43**
